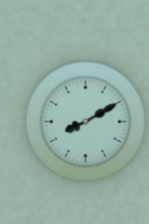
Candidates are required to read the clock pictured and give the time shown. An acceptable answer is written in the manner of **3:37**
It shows **8:10**
